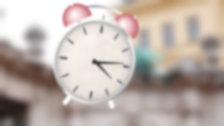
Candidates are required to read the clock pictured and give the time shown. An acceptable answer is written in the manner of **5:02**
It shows **4:14**
